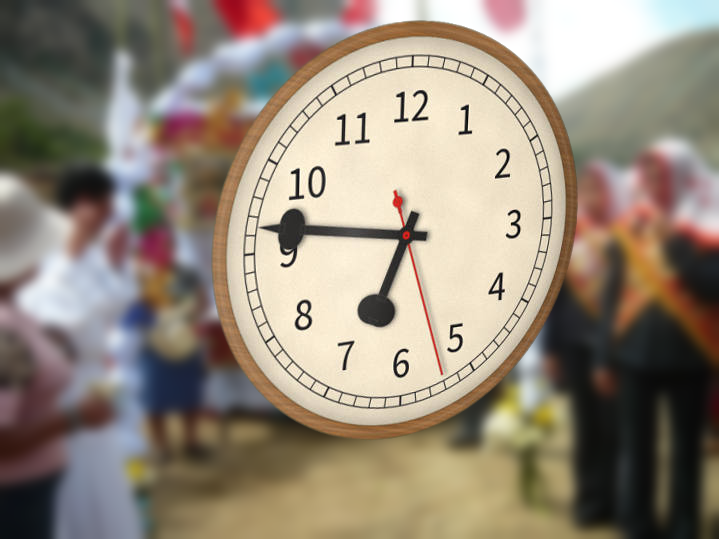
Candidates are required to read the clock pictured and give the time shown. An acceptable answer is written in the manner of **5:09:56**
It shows **6:46:27**
